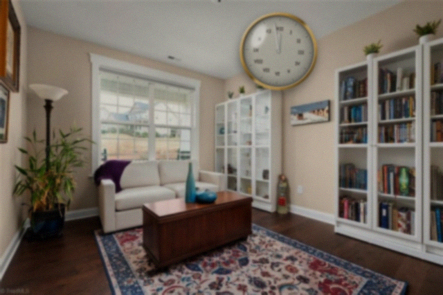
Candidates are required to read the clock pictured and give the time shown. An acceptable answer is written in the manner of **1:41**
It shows **11:58**
